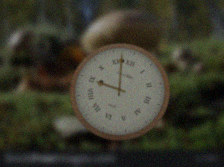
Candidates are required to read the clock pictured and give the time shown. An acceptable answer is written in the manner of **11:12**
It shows **8:57**
